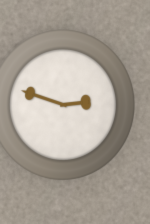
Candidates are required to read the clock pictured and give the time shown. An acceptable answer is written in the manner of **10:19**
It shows **2:48**
